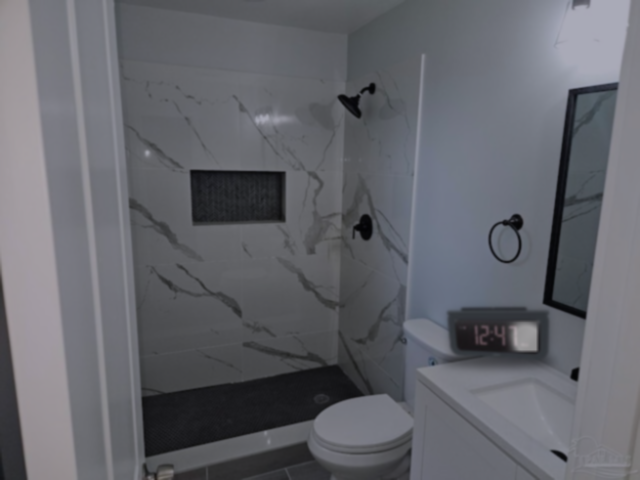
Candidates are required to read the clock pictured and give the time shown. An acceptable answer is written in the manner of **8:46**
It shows **12:47**
